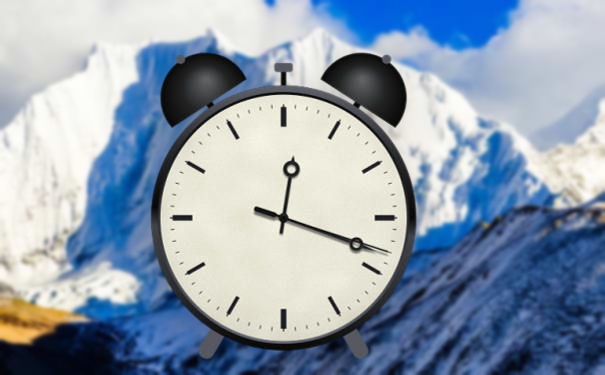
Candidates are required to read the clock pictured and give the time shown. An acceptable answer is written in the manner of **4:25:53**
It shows **12:18:18**
